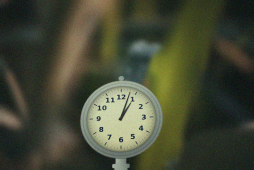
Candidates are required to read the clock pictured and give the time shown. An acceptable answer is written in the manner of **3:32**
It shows **1:03**
